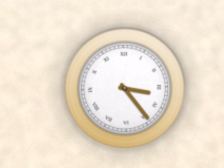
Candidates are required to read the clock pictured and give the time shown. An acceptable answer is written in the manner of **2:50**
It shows **3:24**
